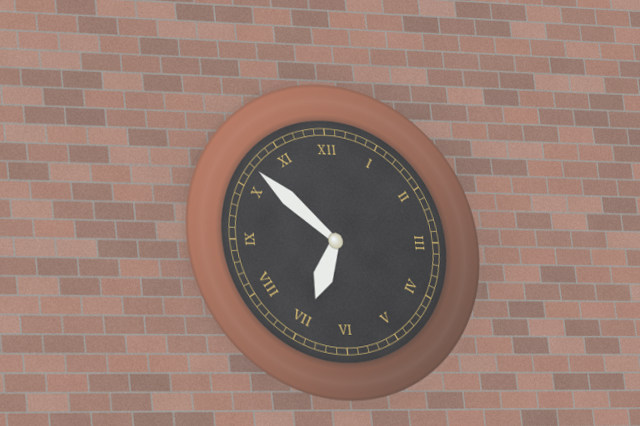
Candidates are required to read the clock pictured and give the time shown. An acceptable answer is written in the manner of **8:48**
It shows **6:52**
